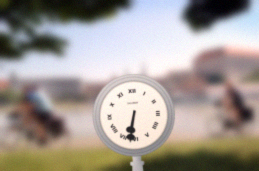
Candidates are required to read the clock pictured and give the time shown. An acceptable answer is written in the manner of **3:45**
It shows **6:32**
